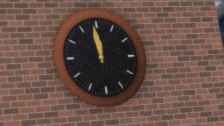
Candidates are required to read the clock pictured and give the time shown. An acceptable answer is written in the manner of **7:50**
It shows **11:59**
